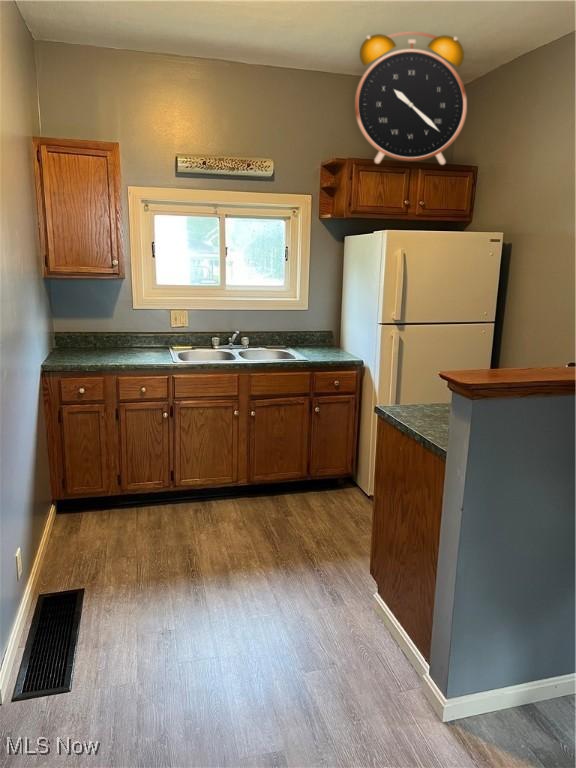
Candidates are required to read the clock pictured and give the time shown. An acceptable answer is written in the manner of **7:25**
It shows **10:22**
